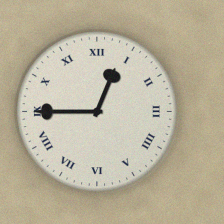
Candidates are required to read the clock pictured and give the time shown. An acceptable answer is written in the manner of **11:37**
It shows **12:45**
